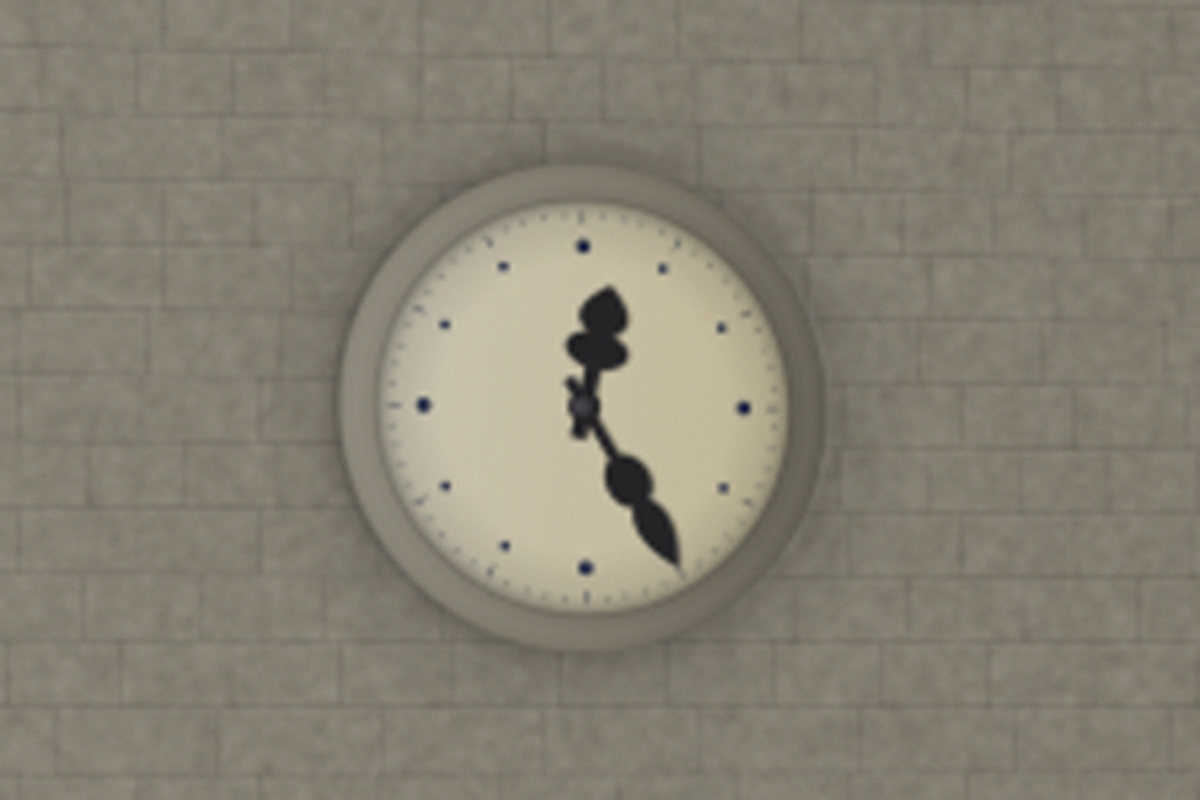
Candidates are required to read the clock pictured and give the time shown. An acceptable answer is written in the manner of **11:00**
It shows **12:25**
